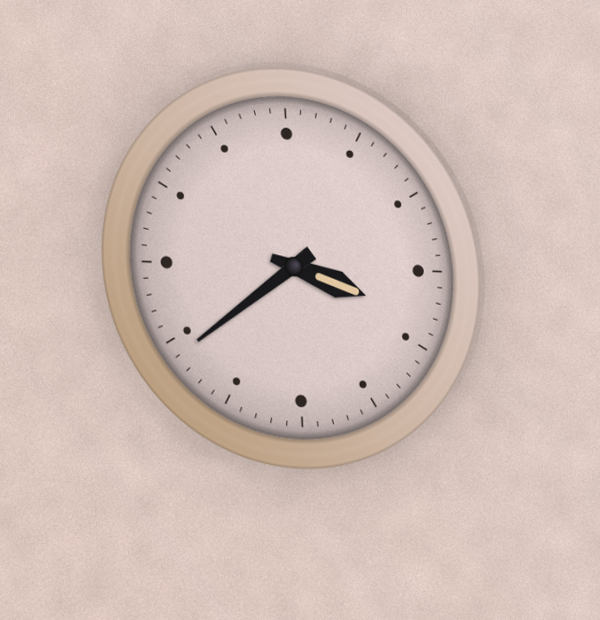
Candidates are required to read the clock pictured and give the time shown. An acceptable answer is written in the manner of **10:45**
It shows **3:39**
